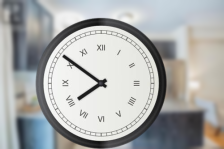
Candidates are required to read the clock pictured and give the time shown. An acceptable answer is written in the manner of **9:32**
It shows **7:51**
